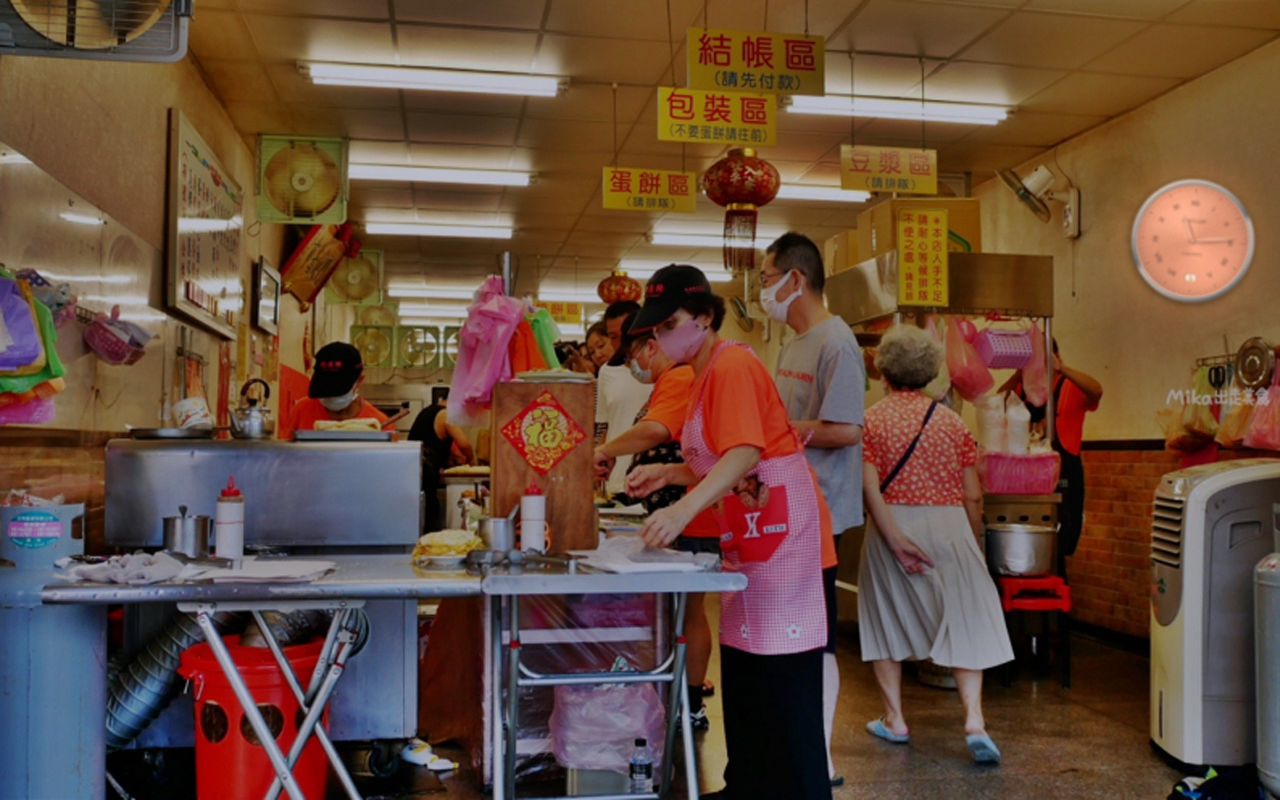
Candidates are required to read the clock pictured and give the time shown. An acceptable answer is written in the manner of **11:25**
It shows **11:14**
